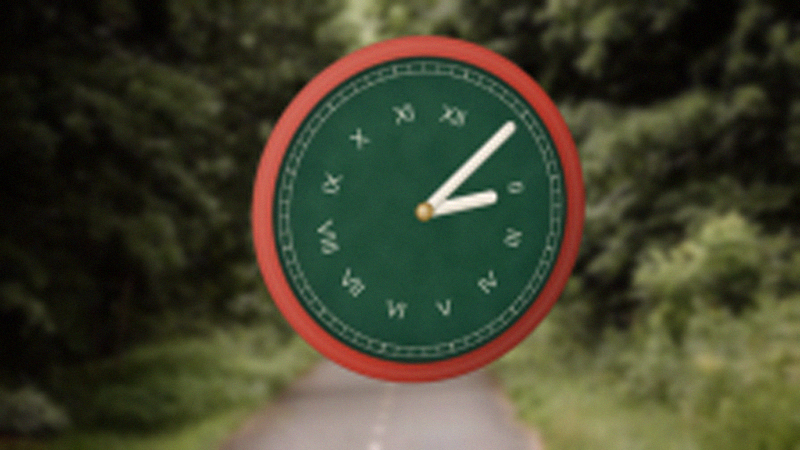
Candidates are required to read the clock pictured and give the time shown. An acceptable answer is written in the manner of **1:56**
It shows **2:05**
